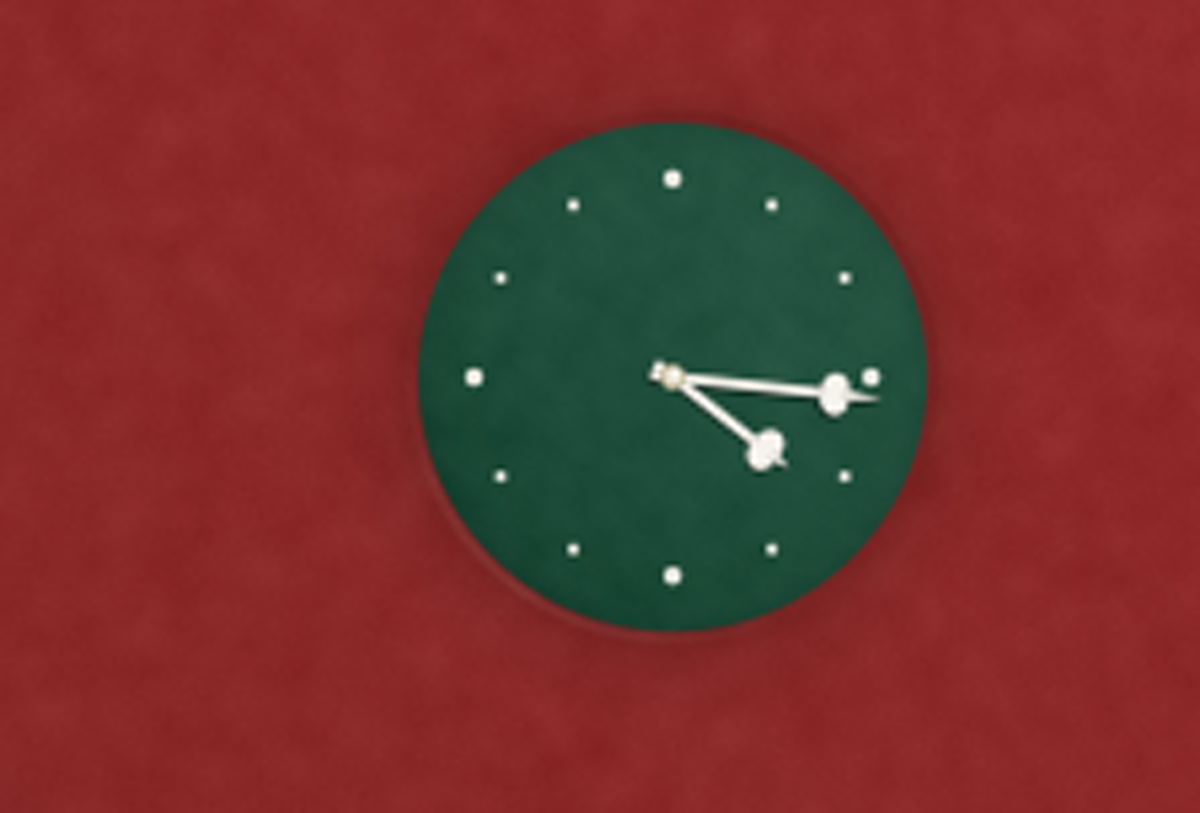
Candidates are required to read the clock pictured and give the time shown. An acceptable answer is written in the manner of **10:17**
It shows **4:16**
